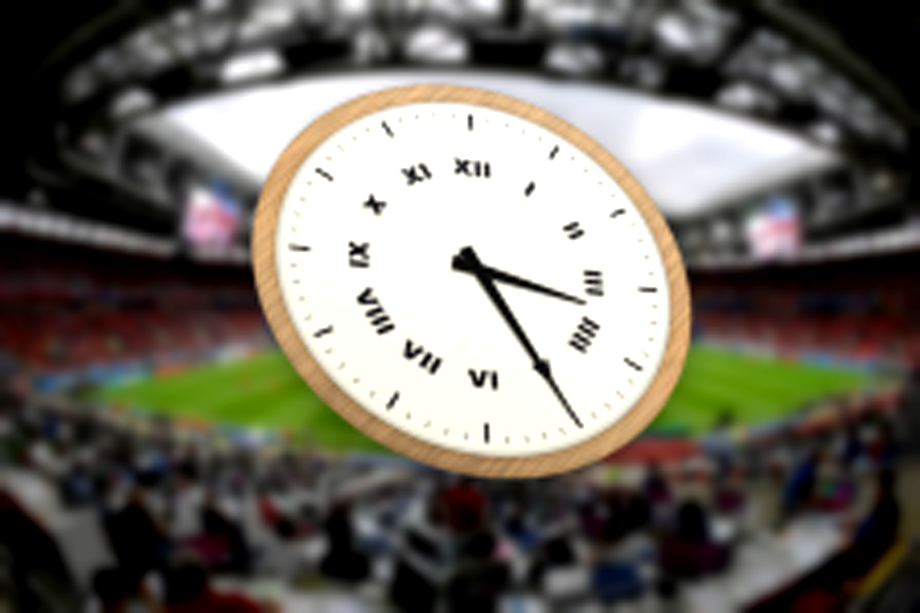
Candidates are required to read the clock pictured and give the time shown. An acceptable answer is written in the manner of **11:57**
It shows **3:25**
